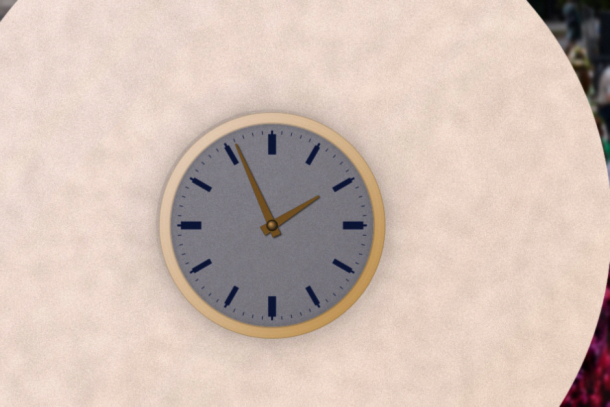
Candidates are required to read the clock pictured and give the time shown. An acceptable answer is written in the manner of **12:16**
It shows **1:56**
